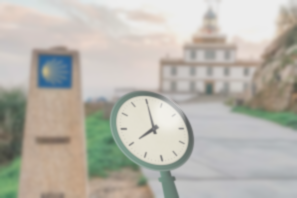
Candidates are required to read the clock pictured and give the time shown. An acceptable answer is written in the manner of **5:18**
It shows **8:00**
